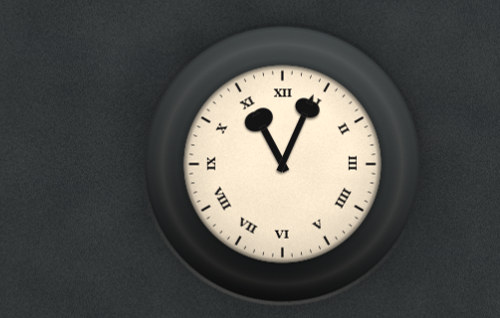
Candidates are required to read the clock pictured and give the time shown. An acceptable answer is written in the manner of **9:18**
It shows **11:04**
